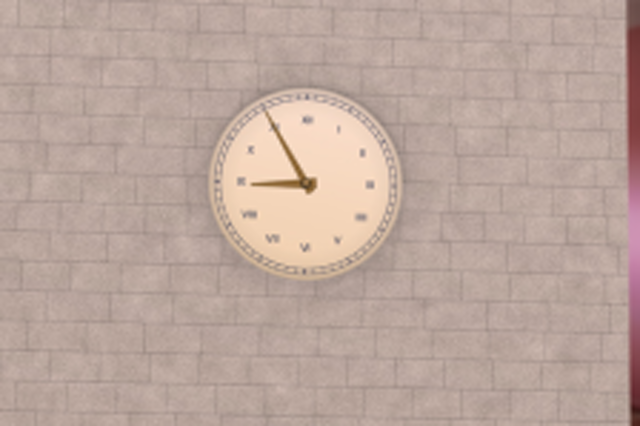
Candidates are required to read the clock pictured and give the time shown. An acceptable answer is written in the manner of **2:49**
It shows **8:55**
